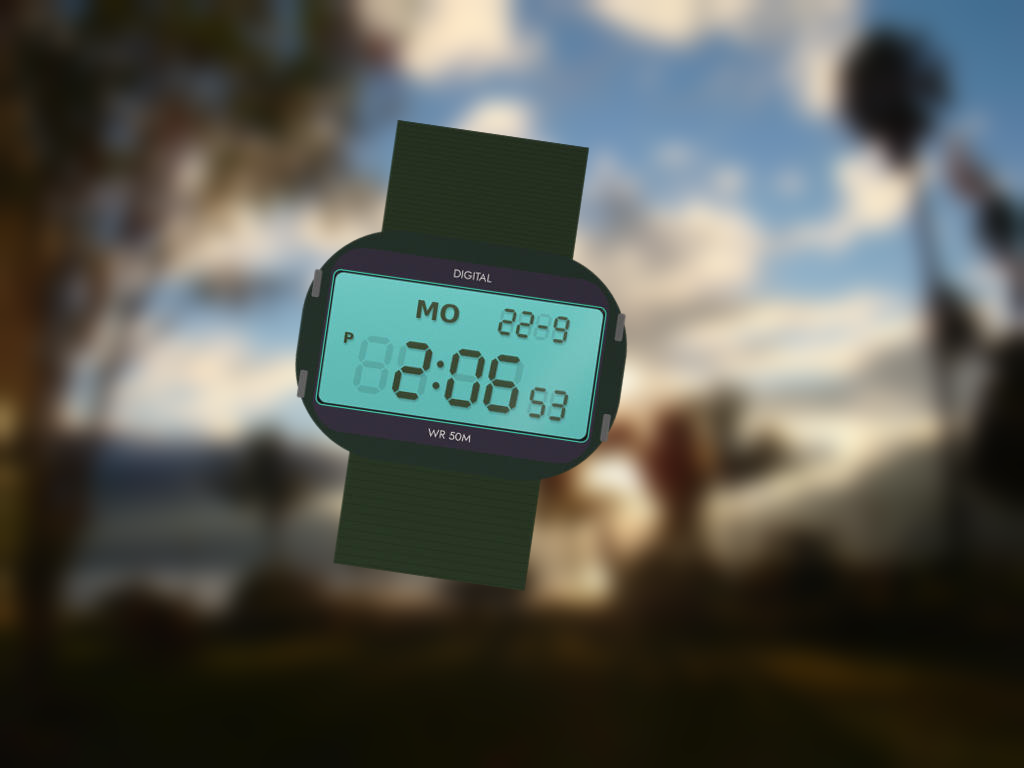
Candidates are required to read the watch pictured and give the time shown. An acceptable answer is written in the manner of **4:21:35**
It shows **2:06:53**
